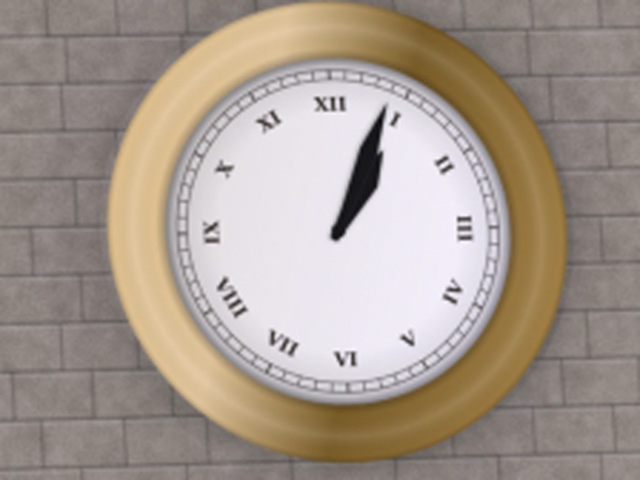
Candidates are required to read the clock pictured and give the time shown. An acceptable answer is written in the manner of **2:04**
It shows **1:04**
